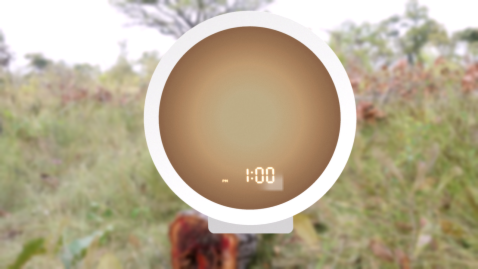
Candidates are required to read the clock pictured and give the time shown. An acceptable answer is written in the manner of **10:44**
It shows **1:00**
